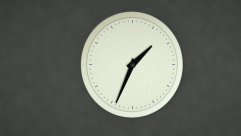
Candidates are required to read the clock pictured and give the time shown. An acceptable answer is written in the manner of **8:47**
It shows **1:34**
